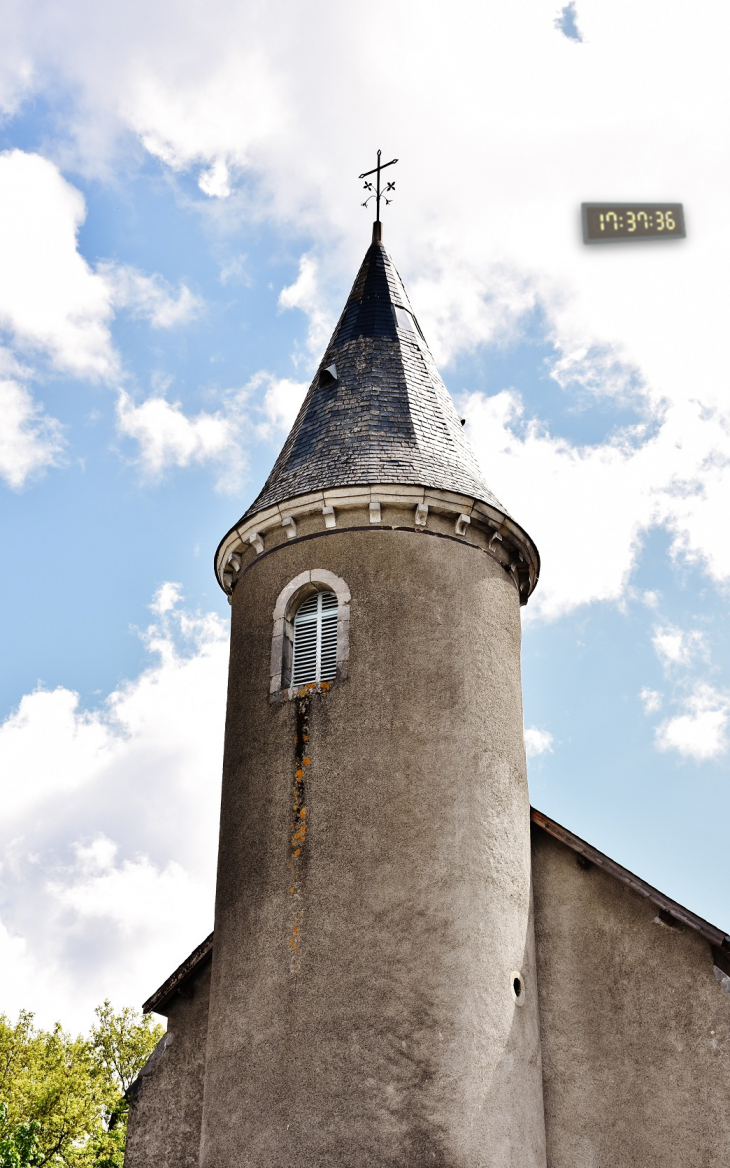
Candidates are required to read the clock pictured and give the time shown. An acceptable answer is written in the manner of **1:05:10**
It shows **17:37:36**
